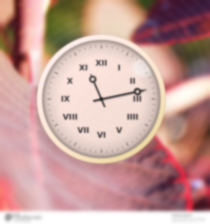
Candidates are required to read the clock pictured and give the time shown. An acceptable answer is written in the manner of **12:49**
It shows **11:13**
